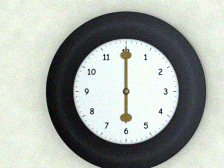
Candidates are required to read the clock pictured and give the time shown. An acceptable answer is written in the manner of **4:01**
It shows **6:00**
